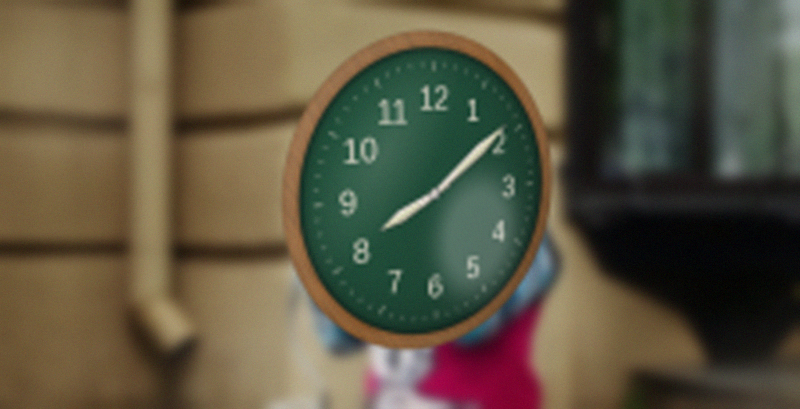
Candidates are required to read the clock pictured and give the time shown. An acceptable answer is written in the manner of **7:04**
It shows **8:09**
